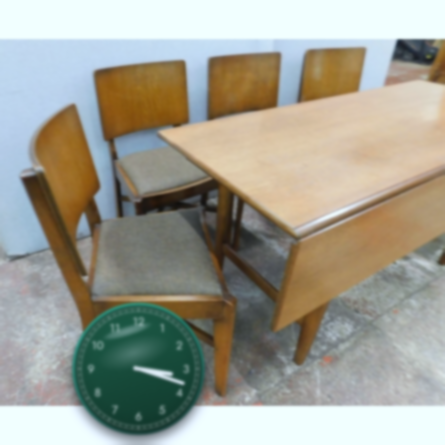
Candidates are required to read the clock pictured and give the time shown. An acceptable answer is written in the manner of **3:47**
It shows **3:18**
